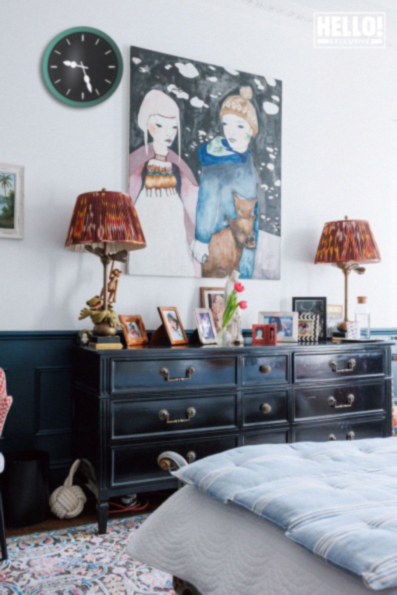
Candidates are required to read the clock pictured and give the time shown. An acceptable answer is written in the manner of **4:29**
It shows **9:27**
